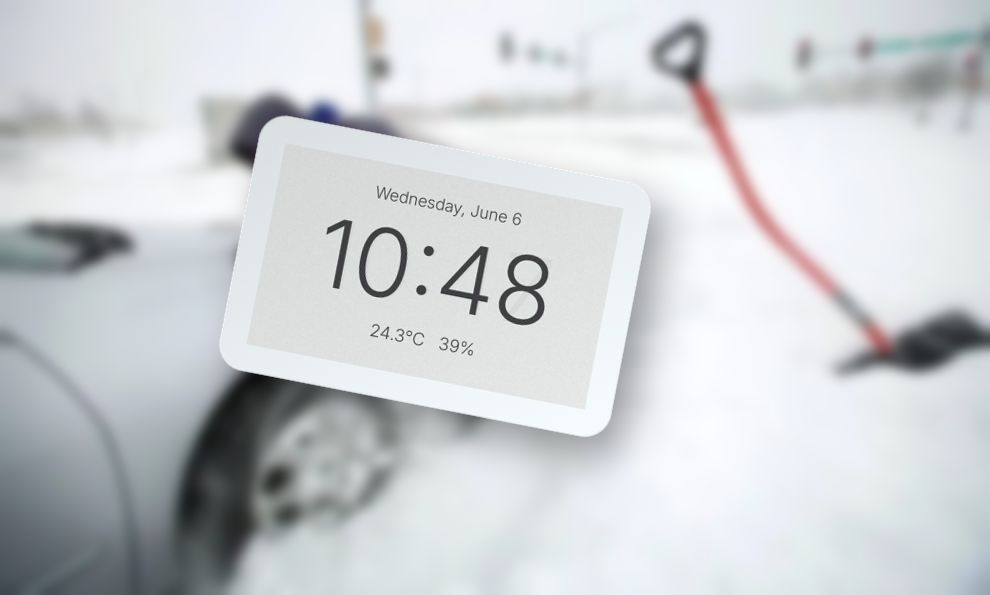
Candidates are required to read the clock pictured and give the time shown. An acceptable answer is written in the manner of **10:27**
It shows **10:48**
